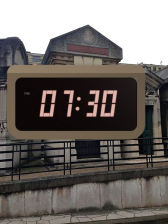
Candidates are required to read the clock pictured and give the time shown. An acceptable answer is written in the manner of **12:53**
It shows **7:30**
